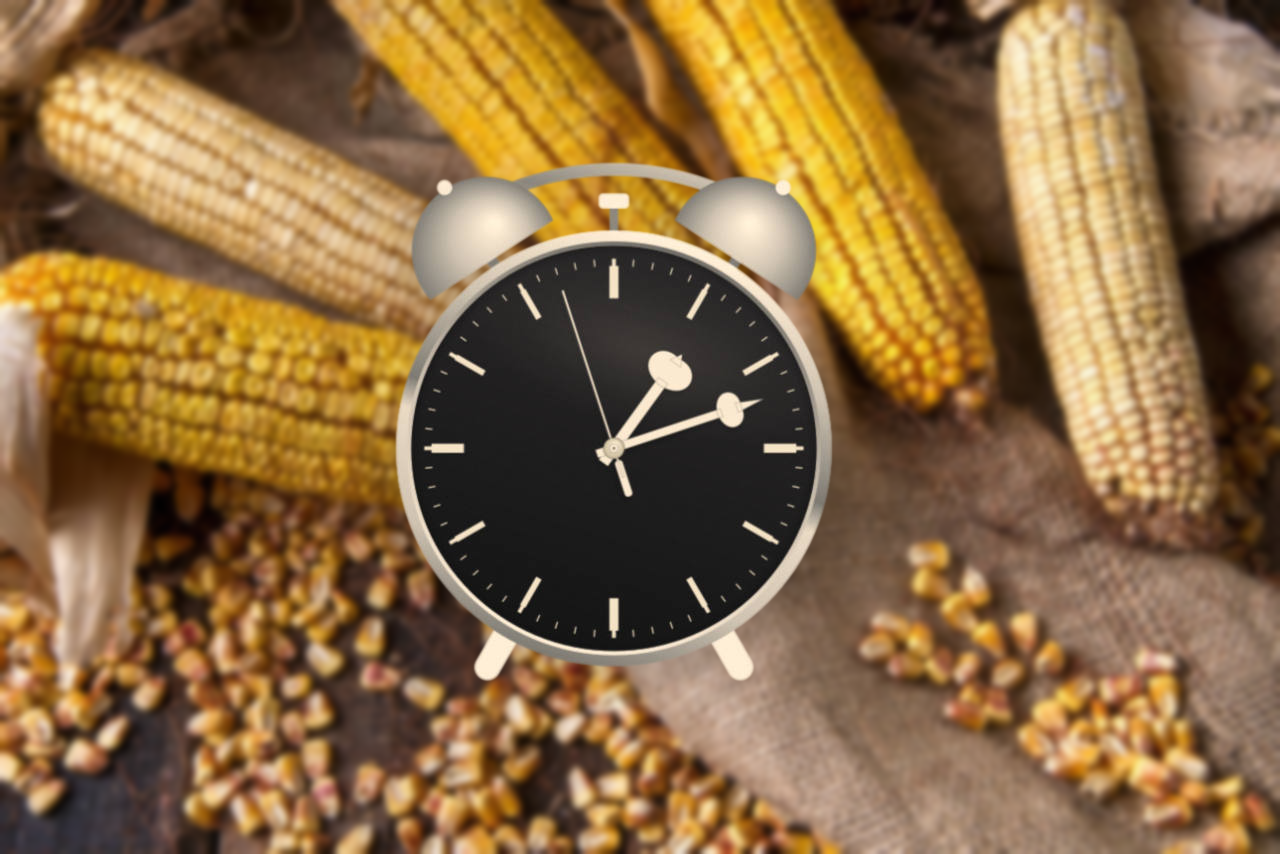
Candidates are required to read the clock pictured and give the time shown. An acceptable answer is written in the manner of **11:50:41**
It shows **1:11:57**
